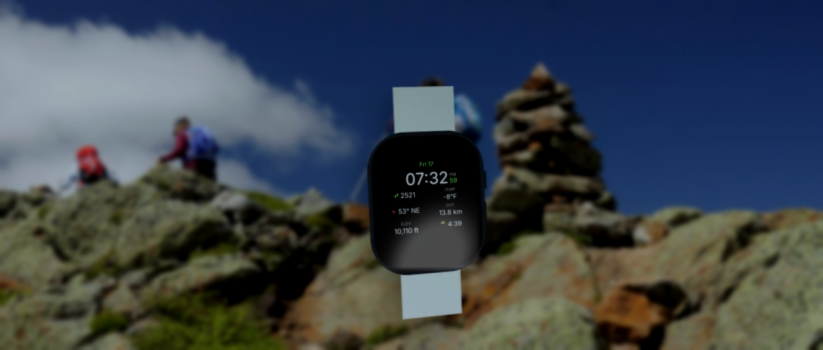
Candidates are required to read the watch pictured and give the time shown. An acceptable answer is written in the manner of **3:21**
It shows **7:32**
